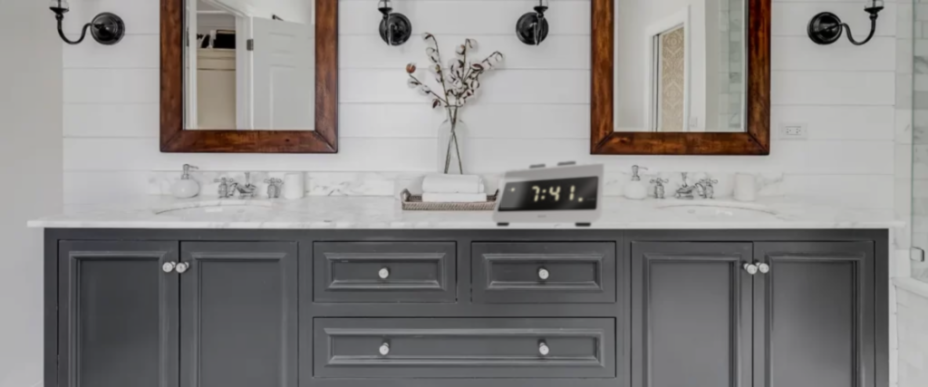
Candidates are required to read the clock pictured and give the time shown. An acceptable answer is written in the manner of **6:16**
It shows **7:41**
